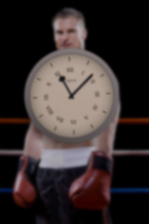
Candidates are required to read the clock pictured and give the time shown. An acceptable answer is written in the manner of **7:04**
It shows **11:08**
